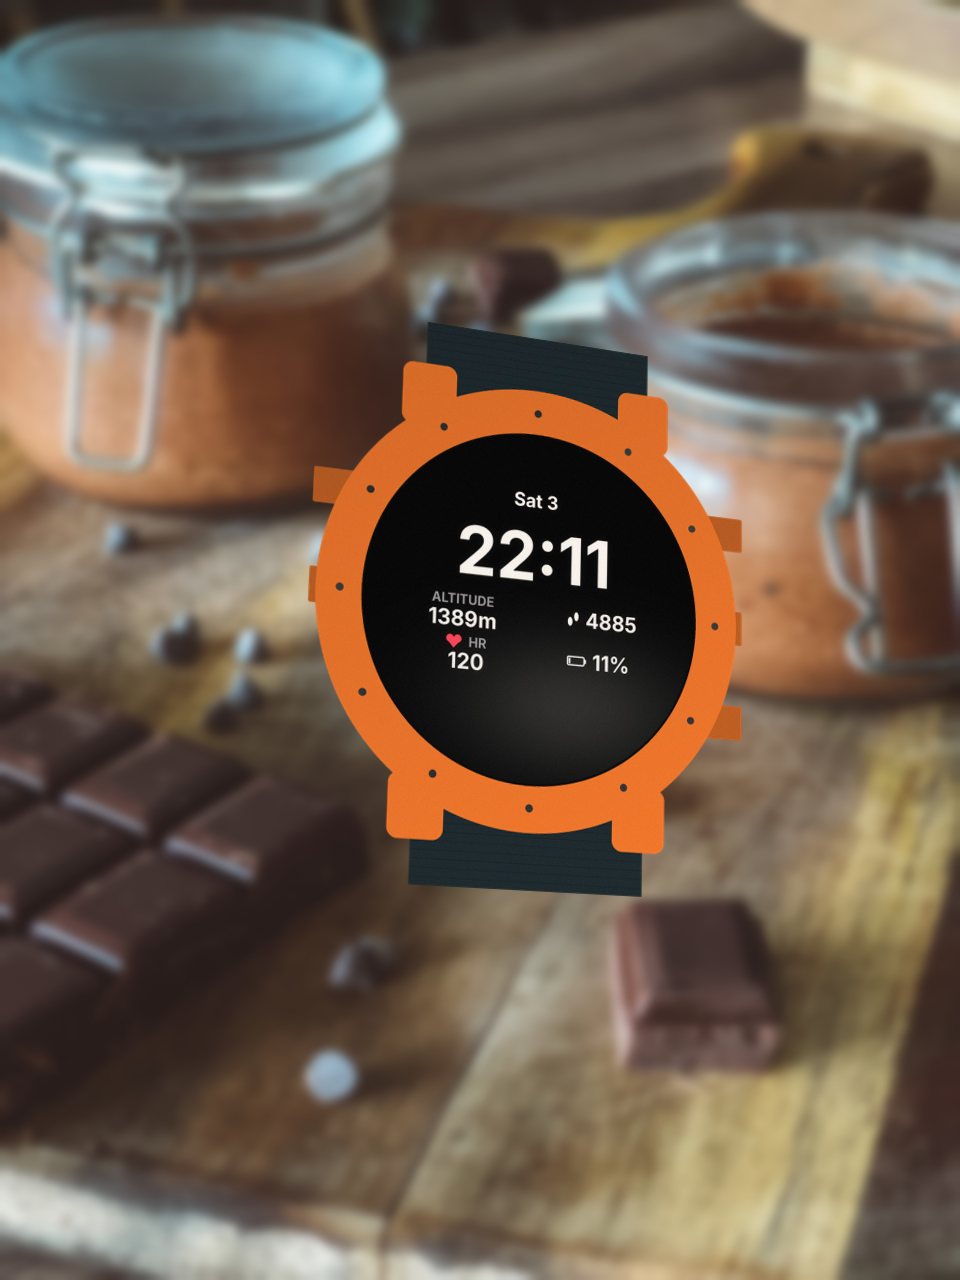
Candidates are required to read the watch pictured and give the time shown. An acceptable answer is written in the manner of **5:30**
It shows **22:11**
